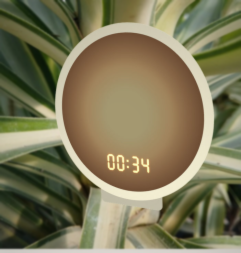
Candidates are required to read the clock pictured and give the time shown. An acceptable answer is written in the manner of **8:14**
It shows **0:34**
